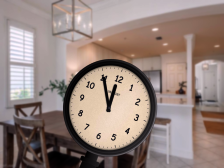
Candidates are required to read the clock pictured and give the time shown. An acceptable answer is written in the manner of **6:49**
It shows **11:55**
